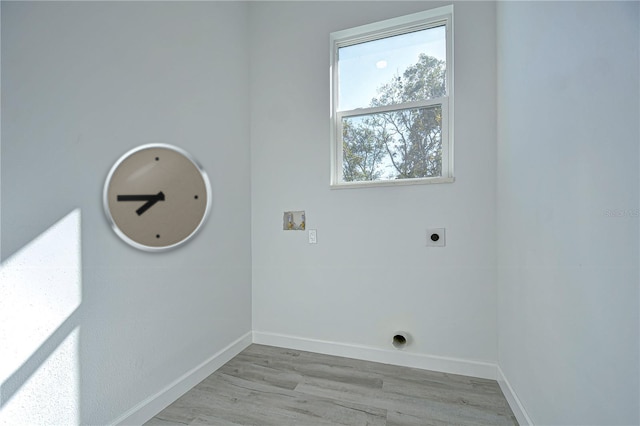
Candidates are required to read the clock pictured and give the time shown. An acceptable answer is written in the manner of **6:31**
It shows **7:45**
